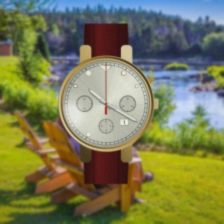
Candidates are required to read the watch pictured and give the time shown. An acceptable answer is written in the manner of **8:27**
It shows **10:20**
